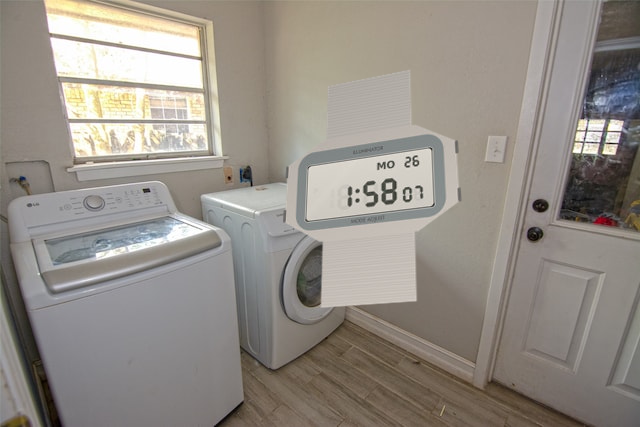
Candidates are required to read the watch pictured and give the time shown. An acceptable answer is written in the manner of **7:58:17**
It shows **1:58:07**
